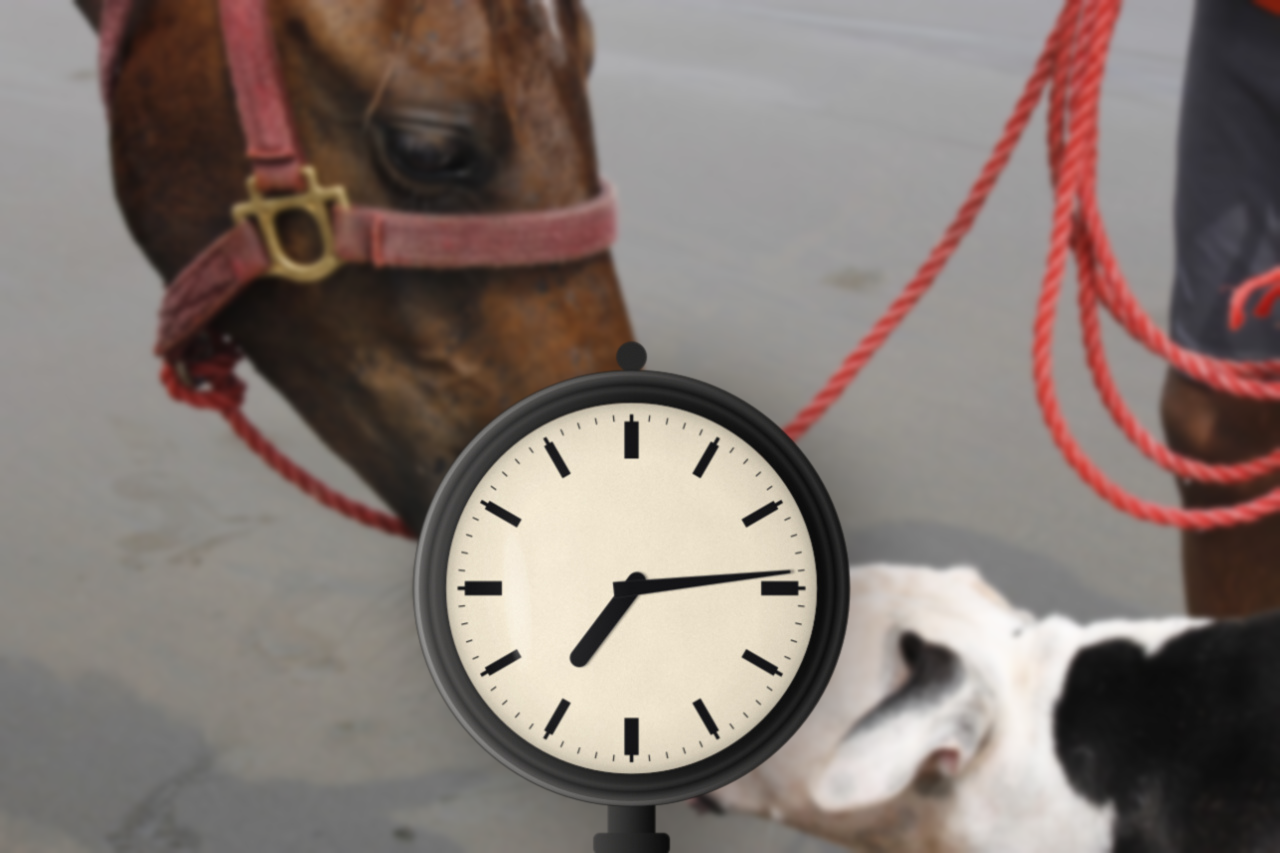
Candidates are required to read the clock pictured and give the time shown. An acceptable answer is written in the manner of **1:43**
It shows **7:14**
